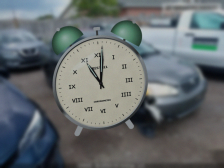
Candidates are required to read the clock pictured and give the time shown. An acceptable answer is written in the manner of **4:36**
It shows **11:01**
